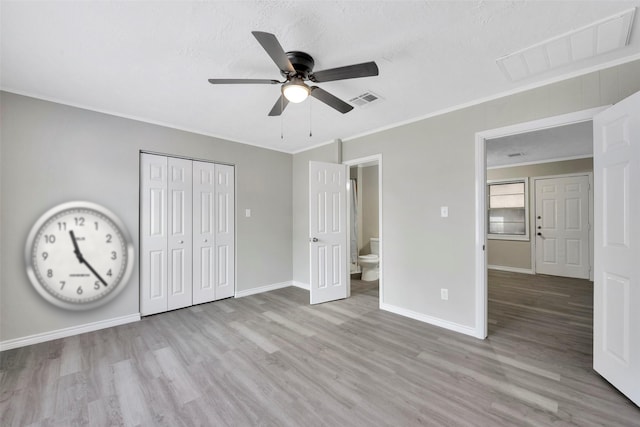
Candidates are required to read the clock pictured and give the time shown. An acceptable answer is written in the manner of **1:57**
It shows **11:23**
